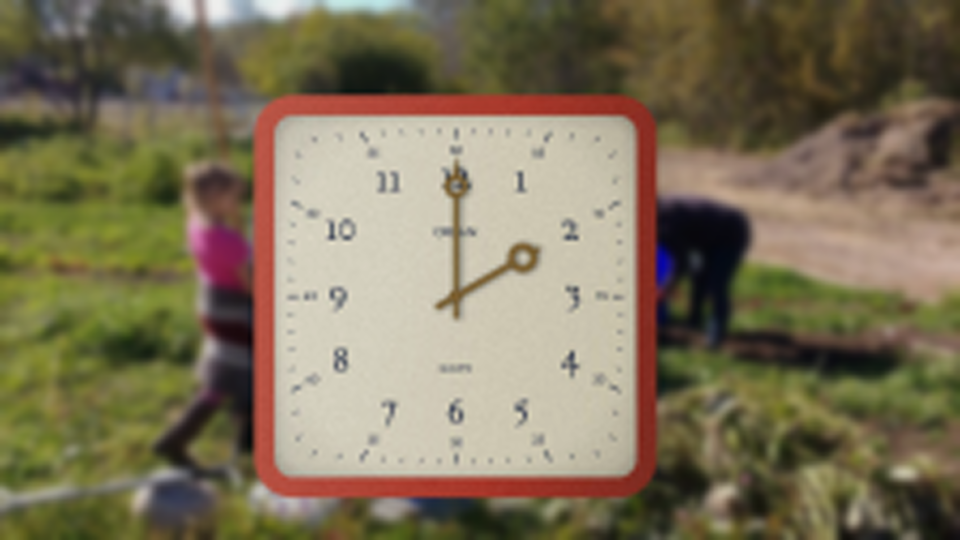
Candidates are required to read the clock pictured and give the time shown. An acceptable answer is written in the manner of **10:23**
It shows **2:00**
